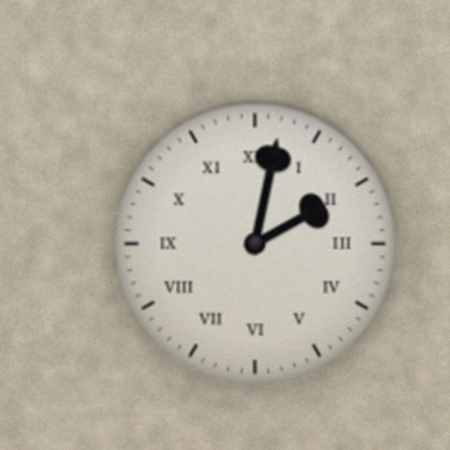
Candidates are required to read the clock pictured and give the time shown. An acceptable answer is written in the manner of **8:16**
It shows **2:02**
